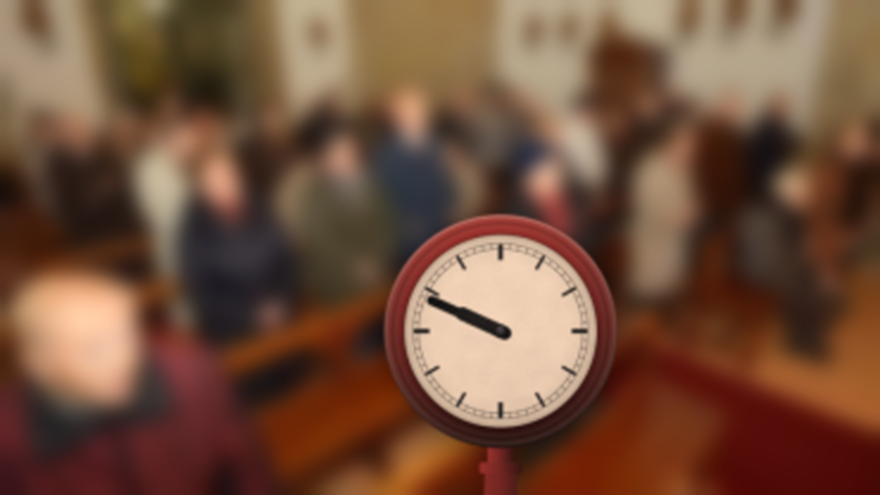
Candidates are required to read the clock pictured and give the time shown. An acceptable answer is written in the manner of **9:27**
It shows **9:49**
